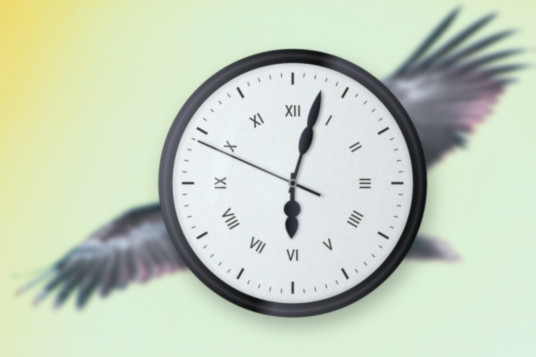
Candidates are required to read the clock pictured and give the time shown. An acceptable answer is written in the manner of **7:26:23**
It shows **6:02:49**
